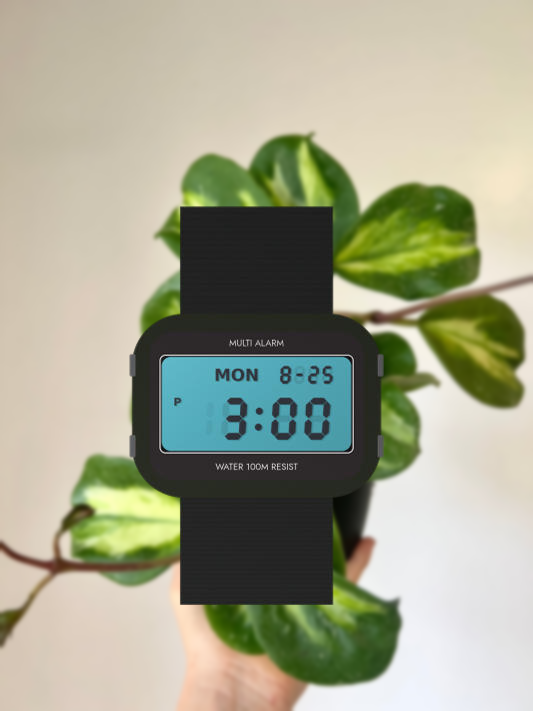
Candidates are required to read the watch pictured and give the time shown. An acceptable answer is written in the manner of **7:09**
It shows **3:00**
